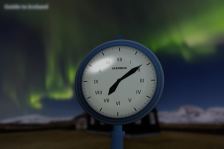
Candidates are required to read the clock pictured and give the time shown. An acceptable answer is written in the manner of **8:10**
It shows **7:09**
